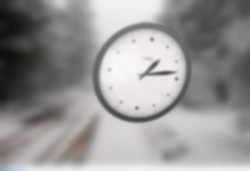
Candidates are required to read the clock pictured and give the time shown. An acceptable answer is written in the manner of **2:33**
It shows **1:13**
